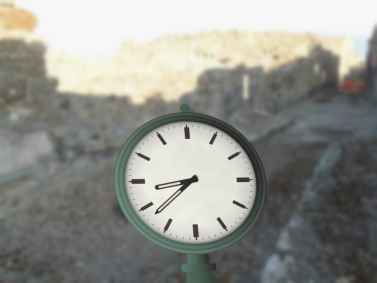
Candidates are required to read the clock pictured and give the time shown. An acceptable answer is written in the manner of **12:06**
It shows **8:38**
